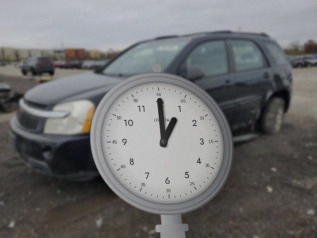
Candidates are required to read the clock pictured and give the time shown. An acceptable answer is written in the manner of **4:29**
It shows **1:00**
